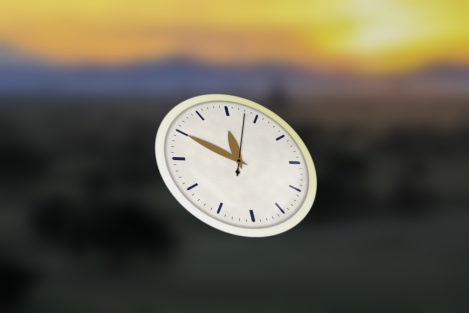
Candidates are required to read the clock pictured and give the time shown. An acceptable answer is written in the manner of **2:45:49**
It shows **11:50:03**
